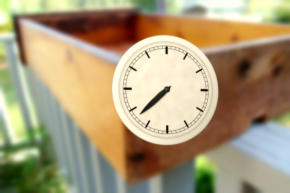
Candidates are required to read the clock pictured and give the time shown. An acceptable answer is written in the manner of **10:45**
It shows **7:38**
